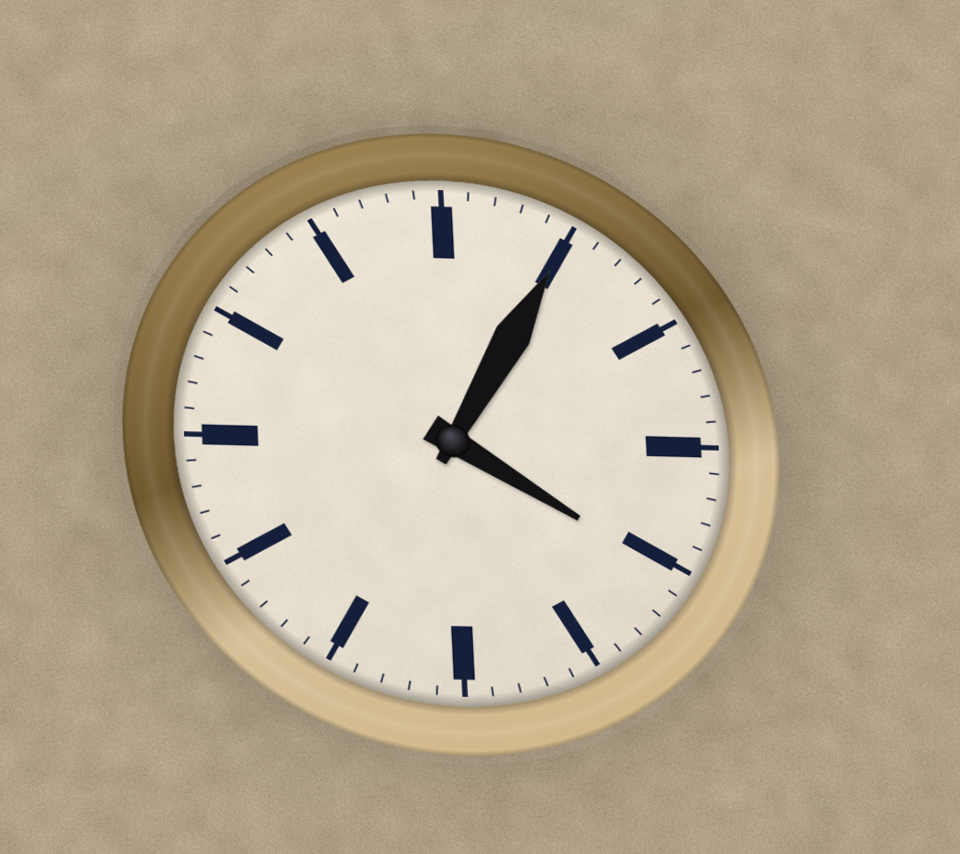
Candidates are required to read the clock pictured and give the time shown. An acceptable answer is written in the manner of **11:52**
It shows **4:05**
